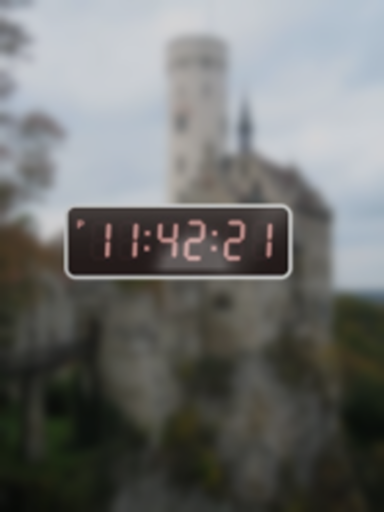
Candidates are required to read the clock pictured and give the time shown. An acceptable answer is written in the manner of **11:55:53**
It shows **11:42:21**
